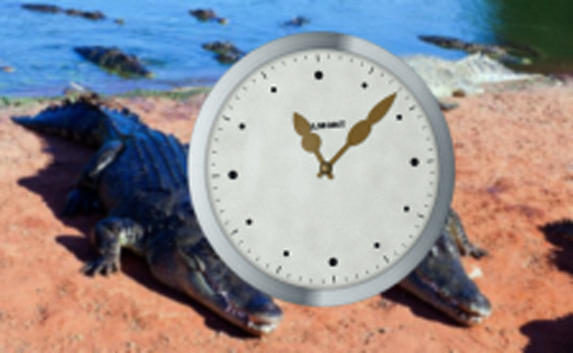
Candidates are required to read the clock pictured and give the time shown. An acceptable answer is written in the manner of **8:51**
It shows **11:08**
